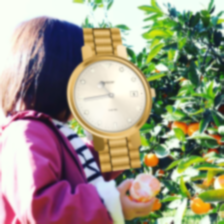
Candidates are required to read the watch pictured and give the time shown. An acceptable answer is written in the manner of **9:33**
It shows **10:44**
